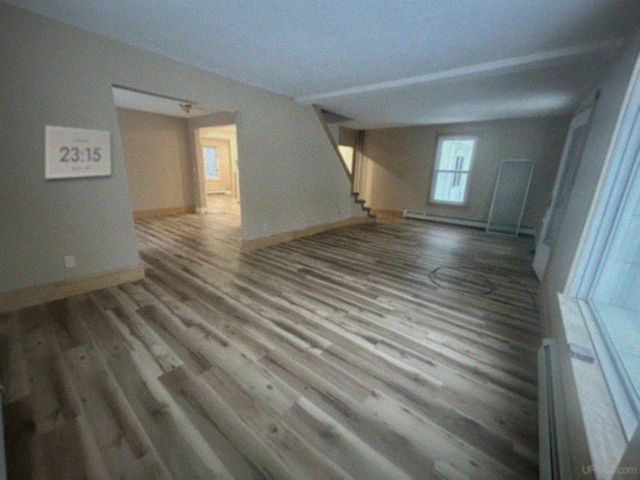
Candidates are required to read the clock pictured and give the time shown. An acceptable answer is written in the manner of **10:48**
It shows **23:15**
